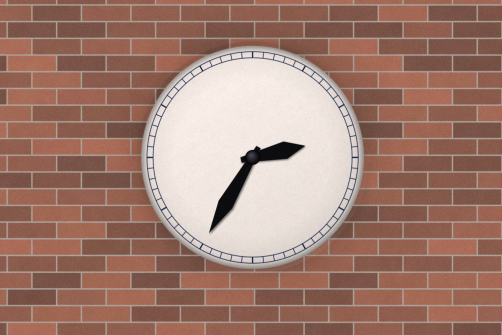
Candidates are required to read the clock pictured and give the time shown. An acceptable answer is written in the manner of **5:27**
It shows **2:35**
